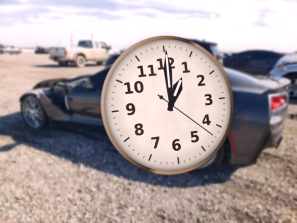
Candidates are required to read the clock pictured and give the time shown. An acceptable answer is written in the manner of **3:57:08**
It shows **1:00:22**
